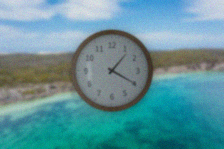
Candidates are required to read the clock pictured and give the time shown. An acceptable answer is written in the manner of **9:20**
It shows **1:20**
